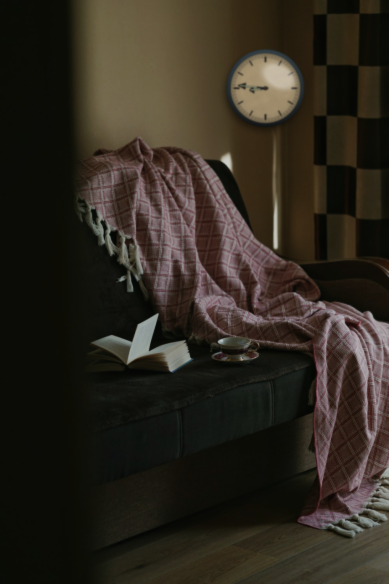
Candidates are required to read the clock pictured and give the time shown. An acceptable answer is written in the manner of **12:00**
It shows **8:46**
